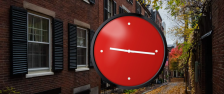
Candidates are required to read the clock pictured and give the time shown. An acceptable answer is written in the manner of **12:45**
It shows **9:16**
